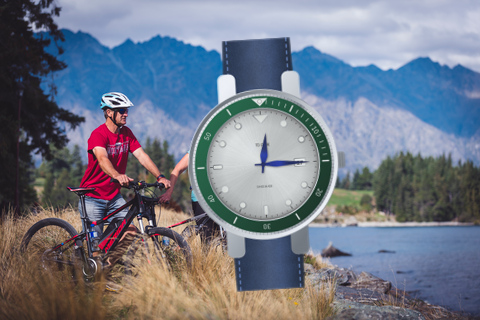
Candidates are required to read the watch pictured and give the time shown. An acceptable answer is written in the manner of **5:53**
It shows **12:15**
